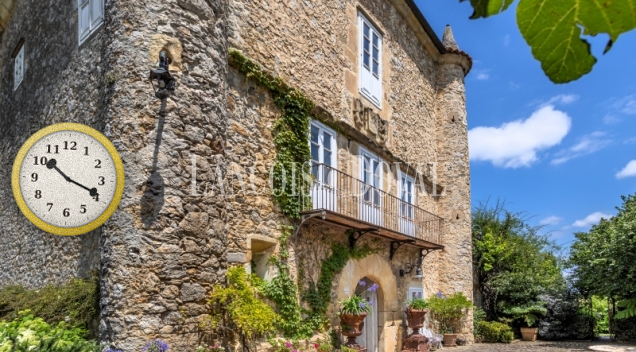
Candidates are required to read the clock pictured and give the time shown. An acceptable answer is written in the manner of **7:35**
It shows **10:19**
